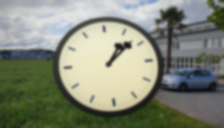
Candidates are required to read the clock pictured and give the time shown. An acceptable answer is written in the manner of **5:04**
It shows **1:08**
